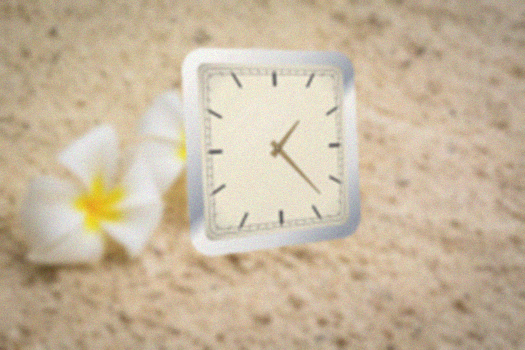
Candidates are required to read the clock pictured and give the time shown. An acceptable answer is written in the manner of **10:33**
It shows **1:23**
